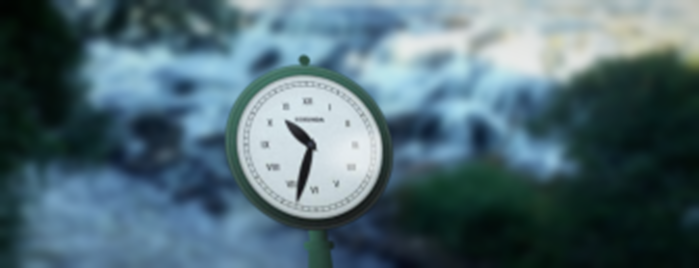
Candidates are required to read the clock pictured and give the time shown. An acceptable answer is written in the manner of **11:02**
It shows **10:33**
